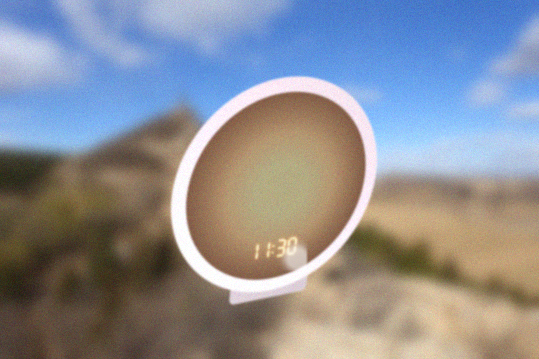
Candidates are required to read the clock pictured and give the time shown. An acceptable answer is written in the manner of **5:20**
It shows **11:30**
